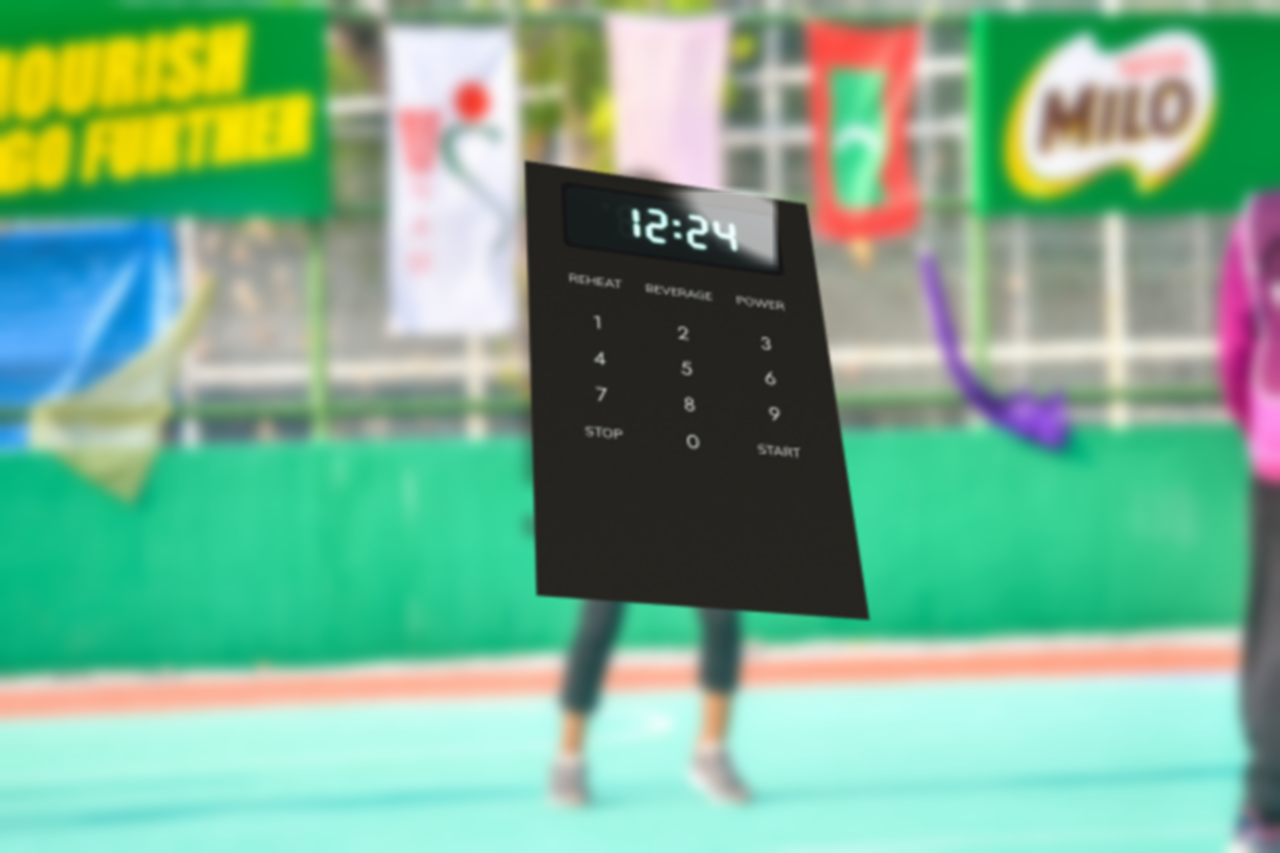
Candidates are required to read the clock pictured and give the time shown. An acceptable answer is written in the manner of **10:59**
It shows **12:24**
